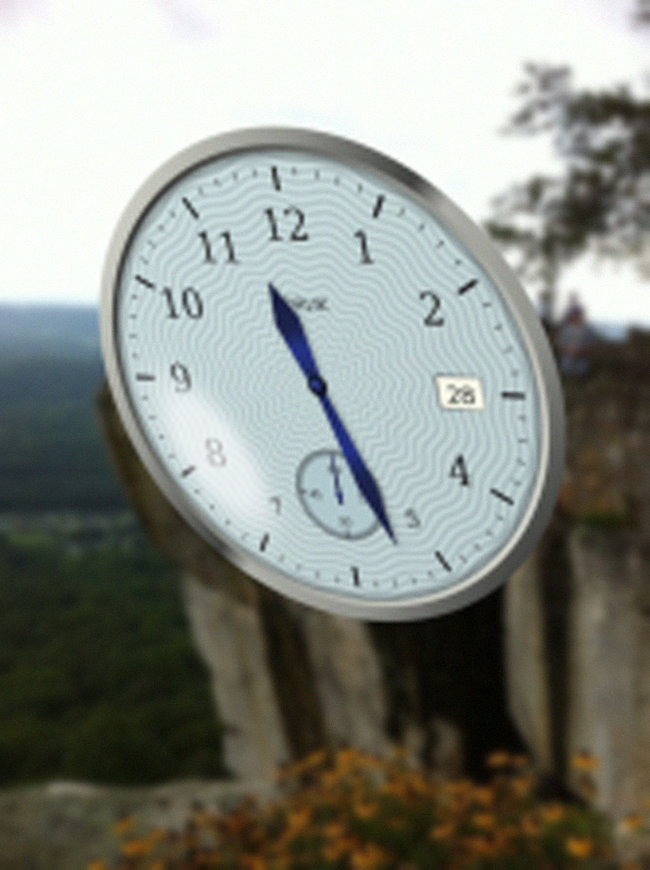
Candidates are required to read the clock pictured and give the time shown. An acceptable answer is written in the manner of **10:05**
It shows **11:27**
